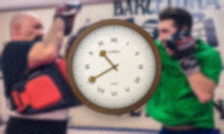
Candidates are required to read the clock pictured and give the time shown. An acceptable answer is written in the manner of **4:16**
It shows **10:40**
